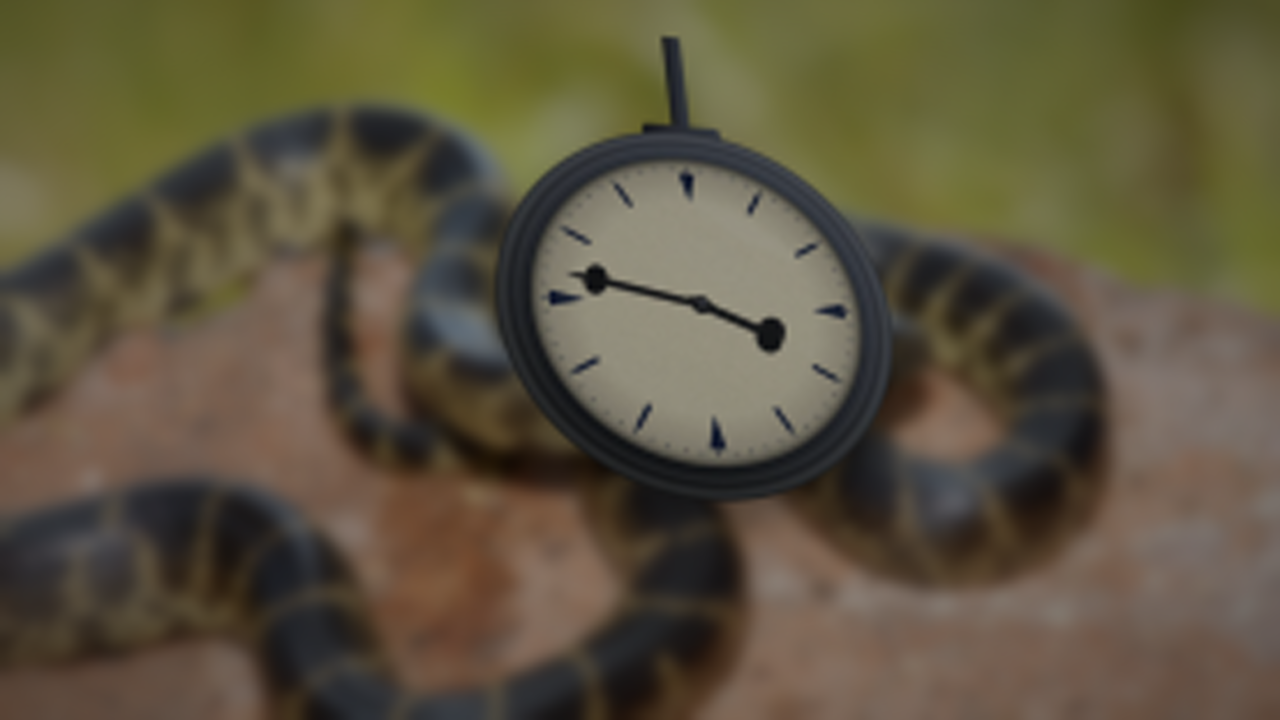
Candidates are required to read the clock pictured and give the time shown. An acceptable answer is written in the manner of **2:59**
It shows **3:47**
